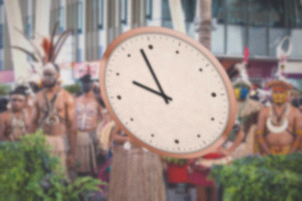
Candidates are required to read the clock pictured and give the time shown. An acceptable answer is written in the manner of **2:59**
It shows **9:58**
